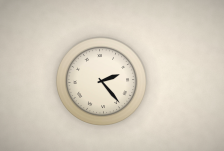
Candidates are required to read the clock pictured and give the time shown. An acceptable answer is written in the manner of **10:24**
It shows **2:24**
